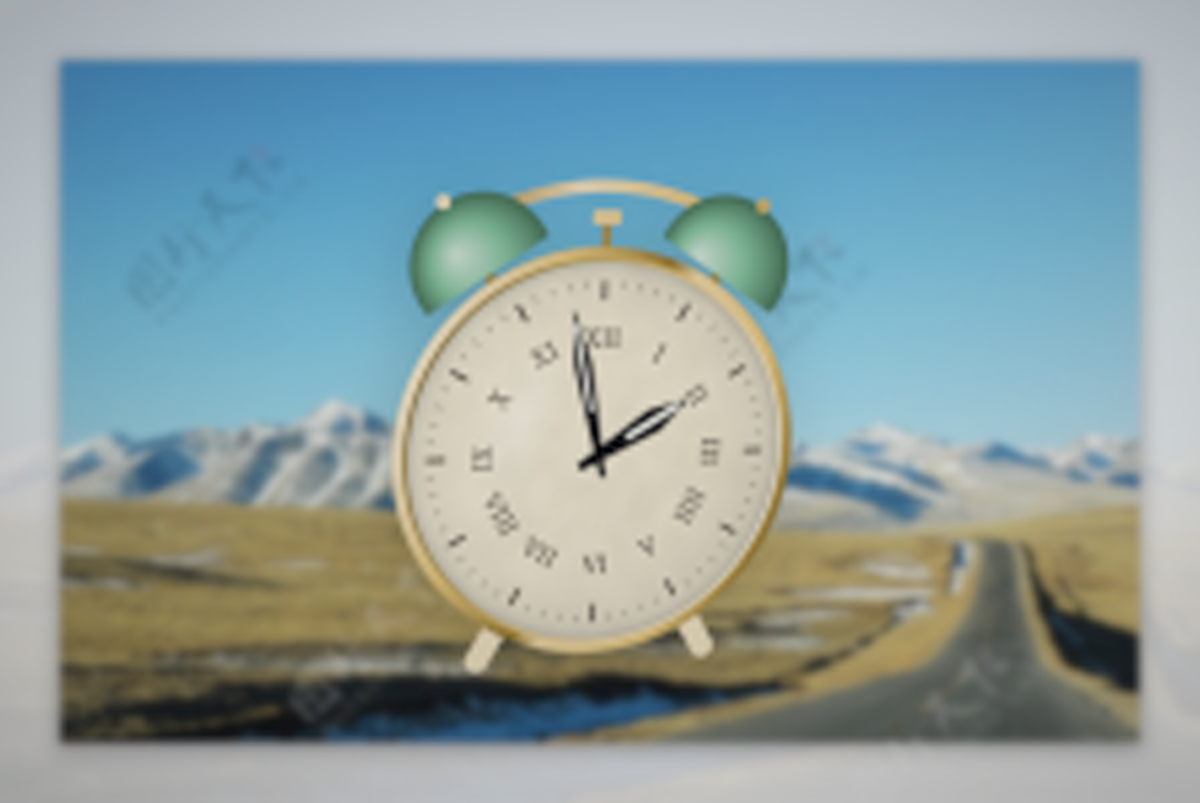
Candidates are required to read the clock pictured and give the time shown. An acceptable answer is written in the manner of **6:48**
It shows **1:58**
